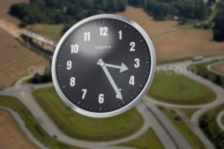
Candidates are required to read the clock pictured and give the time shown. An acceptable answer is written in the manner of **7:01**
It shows **3:25**
